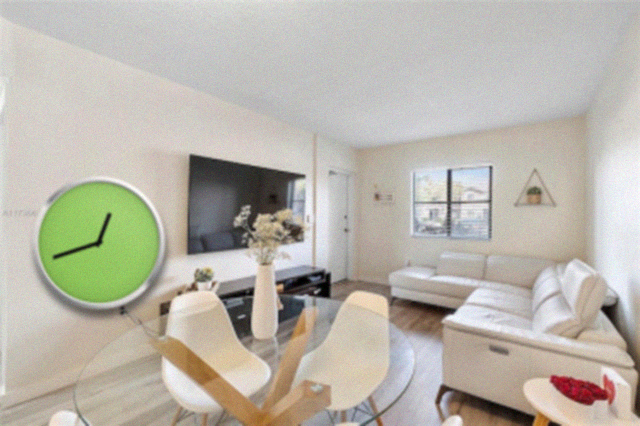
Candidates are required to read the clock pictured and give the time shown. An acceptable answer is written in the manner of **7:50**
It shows **12:42**
